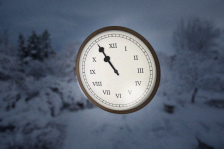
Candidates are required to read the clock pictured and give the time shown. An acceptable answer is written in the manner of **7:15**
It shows **10:55**
